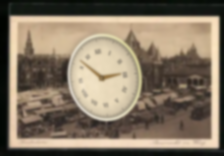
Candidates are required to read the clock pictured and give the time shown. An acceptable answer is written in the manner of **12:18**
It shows **2:52**
